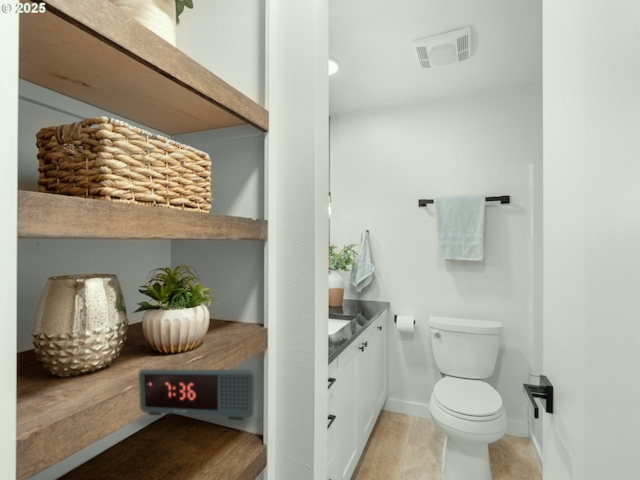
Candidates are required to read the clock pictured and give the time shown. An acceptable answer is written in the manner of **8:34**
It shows **7:36**
